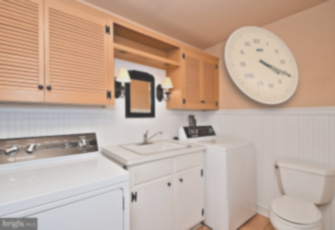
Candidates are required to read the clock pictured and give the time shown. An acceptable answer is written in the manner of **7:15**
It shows **4:20**
